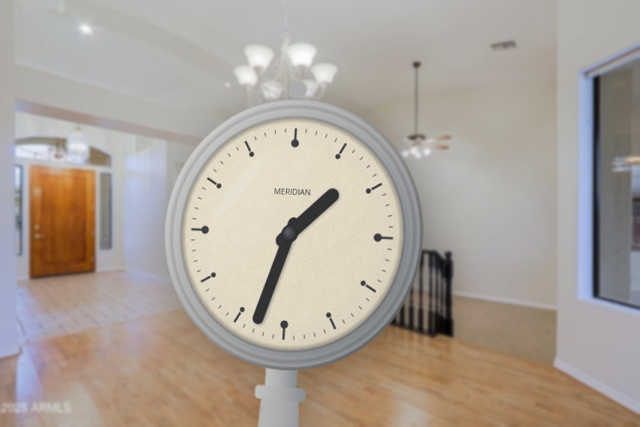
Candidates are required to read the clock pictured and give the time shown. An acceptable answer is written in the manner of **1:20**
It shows **1:33**
